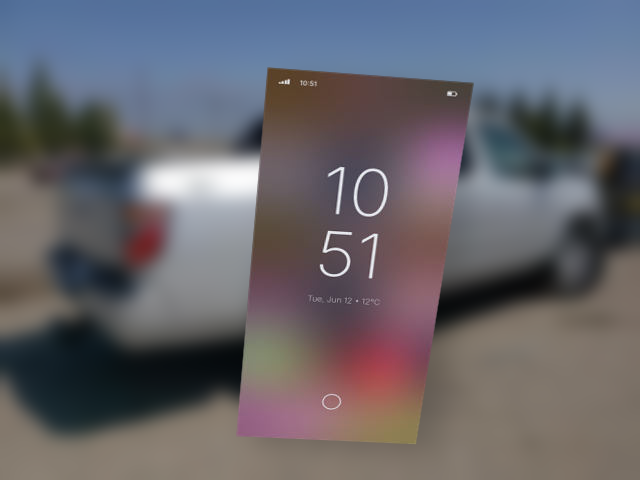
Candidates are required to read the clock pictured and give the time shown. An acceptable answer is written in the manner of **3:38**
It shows **10:51**
